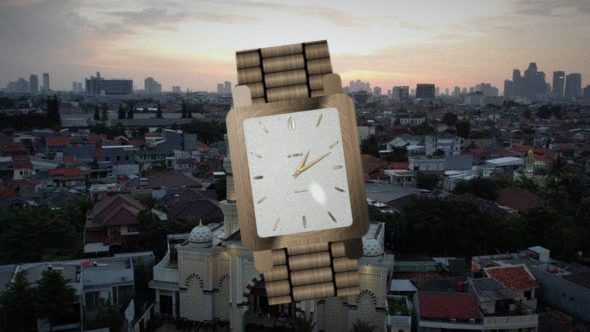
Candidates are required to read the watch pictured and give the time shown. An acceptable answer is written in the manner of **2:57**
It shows **1:11**
